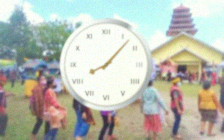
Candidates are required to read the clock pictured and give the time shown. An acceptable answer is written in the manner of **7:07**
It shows **8:07**
